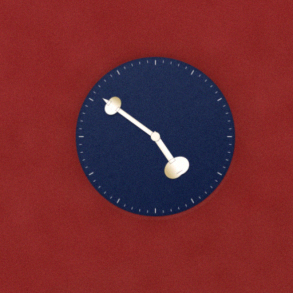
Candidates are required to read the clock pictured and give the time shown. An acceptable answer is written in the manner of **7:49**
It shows **4:51**
